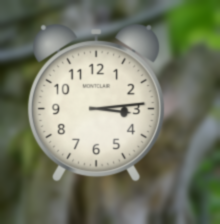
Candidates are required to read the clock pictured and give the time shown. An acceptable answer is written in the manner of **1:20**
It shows **3:14**
